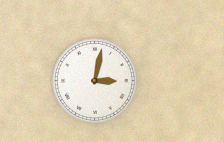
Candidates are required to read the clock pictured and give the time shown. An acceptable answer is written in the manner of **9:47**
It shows **3:02**
